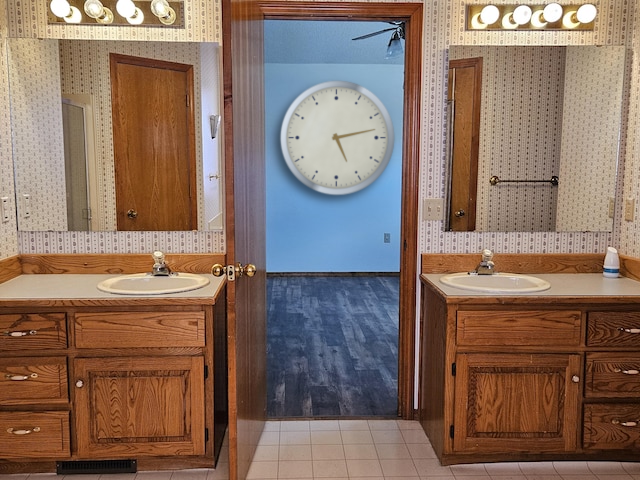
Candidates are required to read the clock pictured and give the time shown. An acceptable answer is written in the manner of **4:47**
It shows **5:13**
